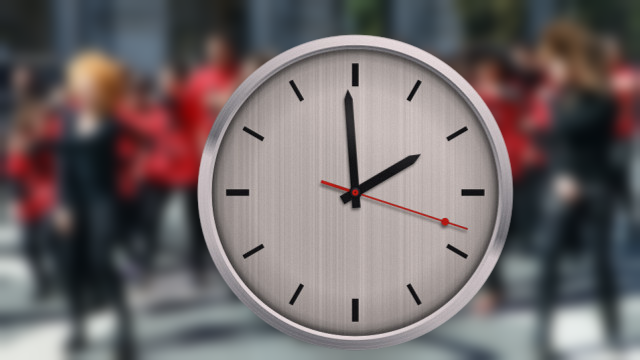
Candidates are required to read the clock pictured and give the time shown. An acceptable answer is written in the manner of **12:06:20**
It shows **1:59:18**
